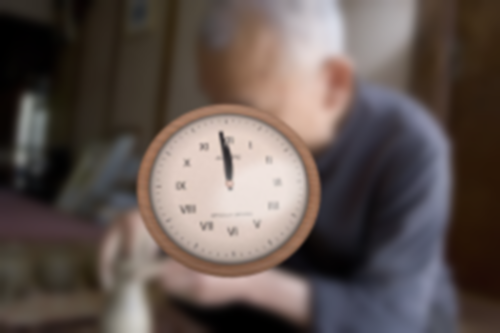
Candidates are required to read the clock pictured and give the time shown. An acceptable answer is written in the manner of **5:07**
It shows **11:59**
